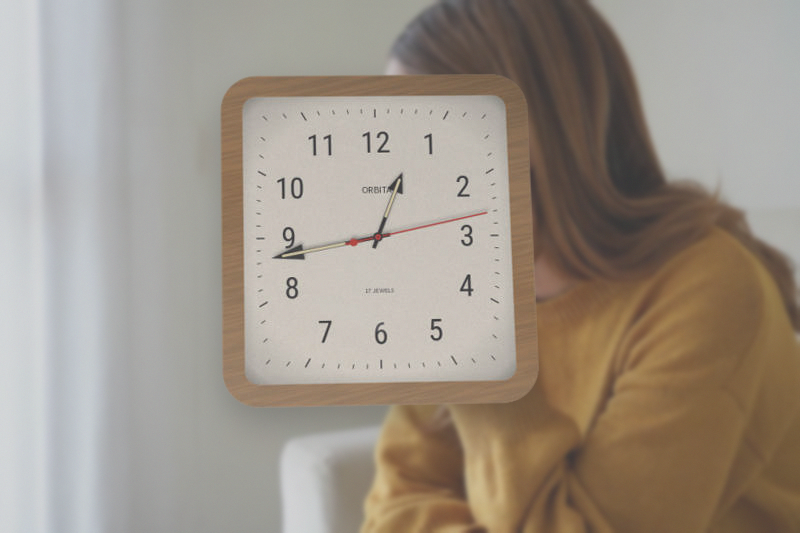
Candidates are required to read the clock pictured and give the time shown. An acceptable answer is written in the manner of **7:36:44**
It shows **12:43:13**
